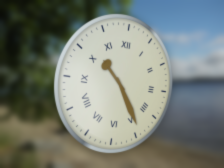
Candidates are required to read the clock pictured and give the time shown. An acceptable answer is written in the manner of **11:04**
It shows **10:24**
